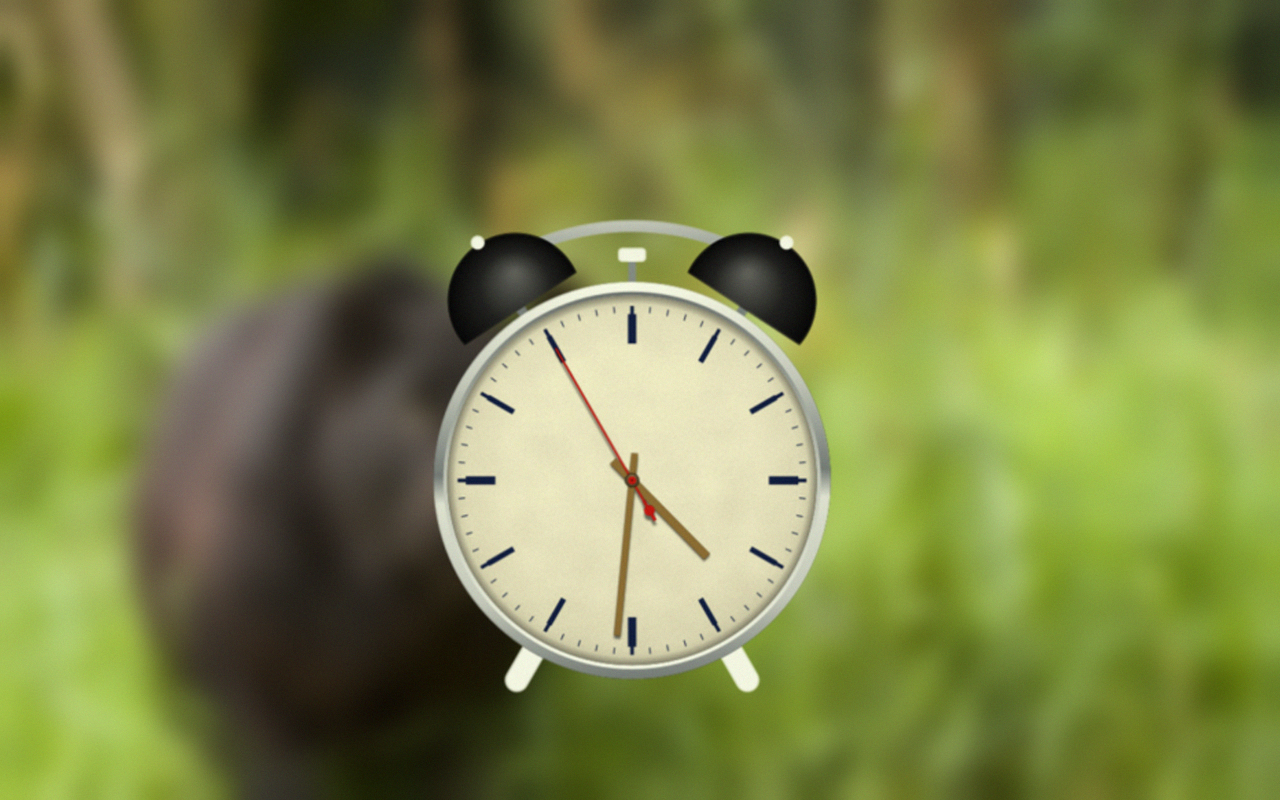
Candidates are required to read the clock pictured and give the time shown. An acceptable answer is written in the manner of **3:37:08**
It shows **4:30:55**
